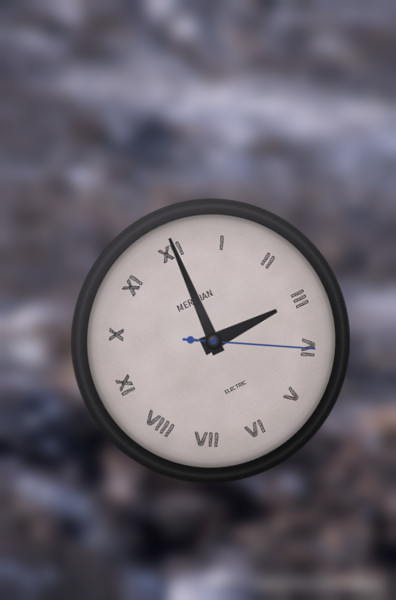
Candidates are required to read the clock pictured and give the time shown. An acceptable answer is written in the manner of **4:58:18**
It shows **3:00:20**
